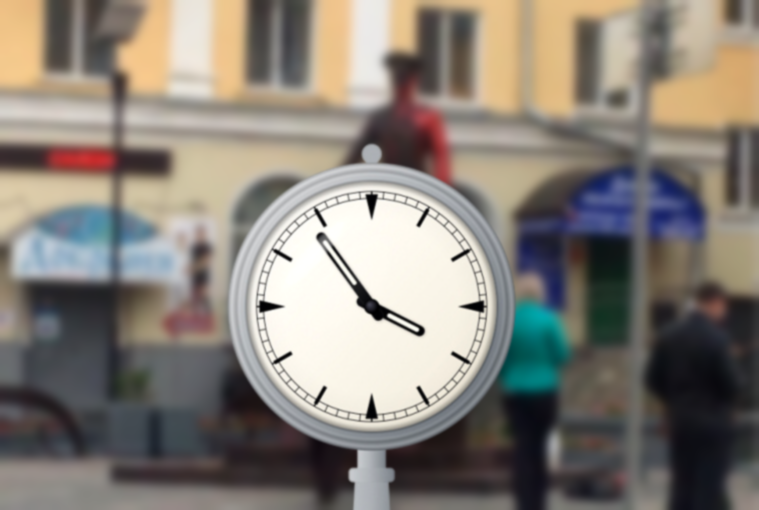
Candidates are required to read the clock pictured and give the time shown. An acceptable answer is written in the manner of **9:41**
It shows **3:54**
